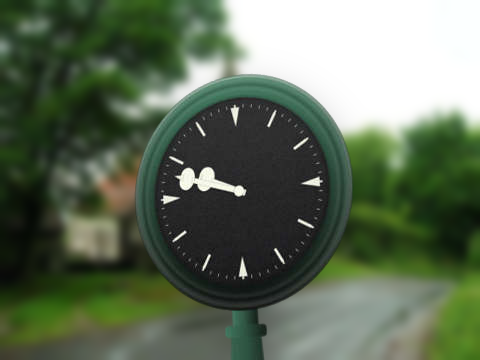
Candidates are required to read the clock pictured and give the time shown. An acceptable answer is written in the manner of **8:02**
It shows **9:48**
